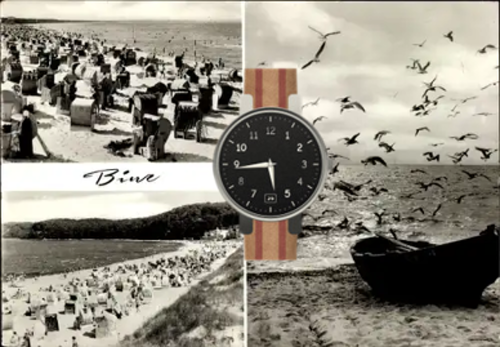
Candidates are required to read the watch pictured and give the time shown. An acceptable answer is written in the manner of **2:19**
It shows **5:44**
